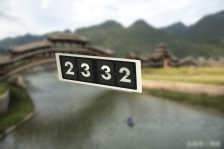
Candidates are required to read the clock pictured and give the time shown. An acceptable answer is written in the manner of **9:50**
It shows **23:32**
